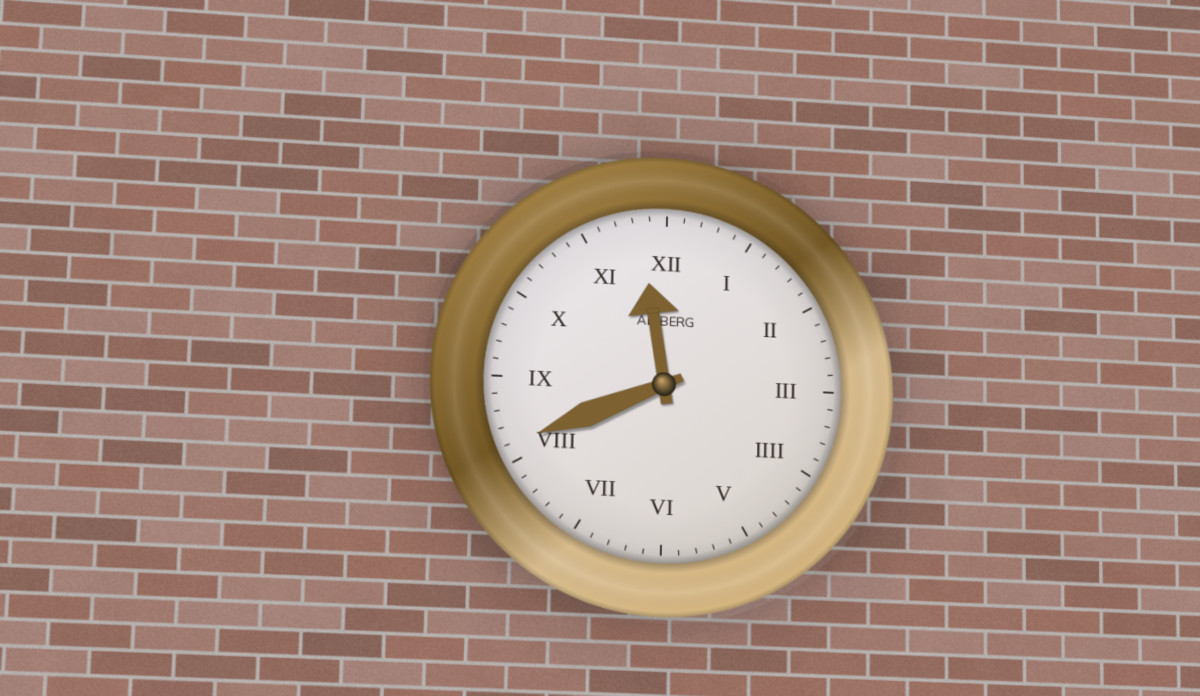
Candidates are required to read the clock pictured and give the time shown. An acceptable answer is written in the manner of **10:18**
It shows **11:41**
